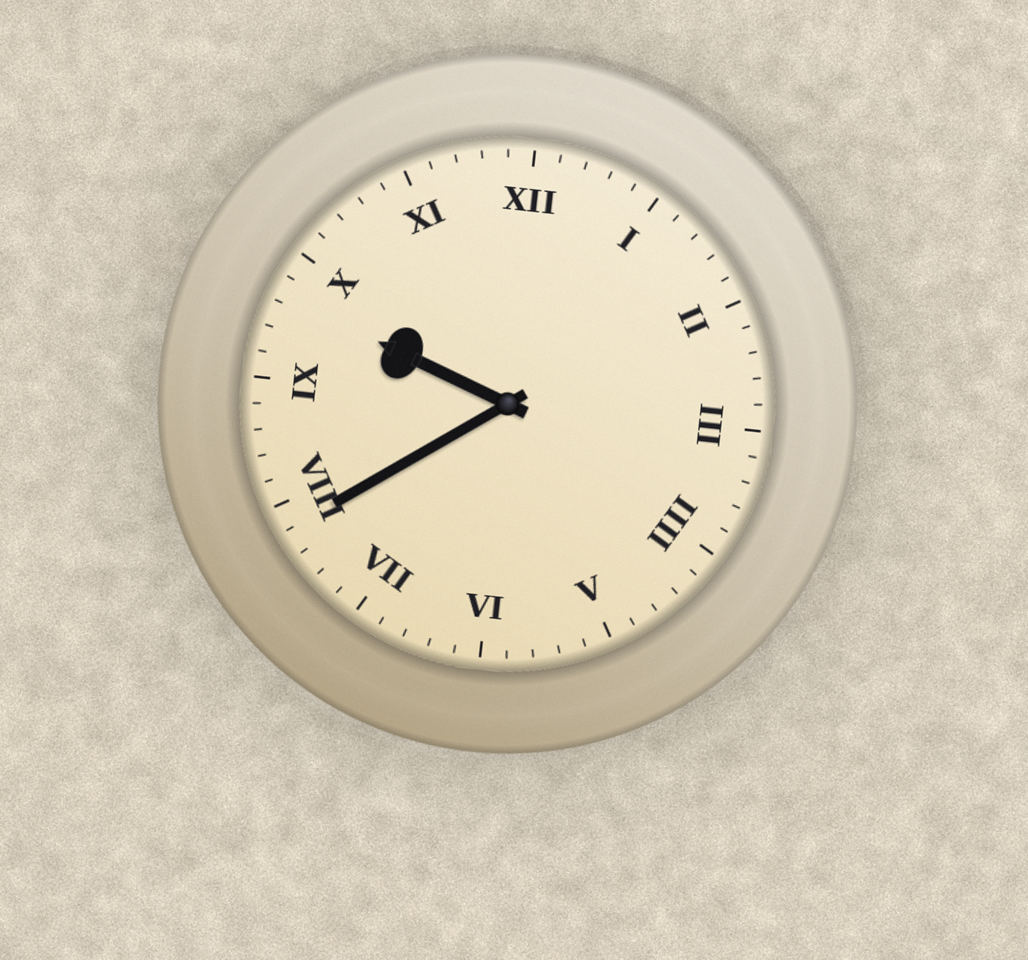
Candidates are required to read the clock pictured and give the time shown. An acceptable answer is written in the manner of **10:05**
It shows **9:39**
